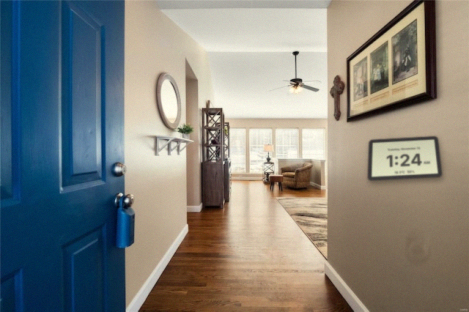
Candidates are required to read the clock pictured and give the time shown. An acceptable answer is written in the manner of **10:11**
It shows **1:24**
